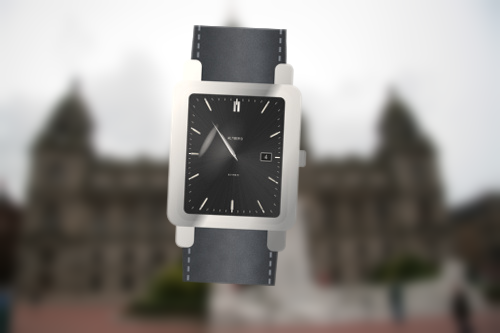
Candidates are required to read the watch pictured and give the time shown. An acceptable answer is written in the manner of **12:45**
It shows **10:54**
